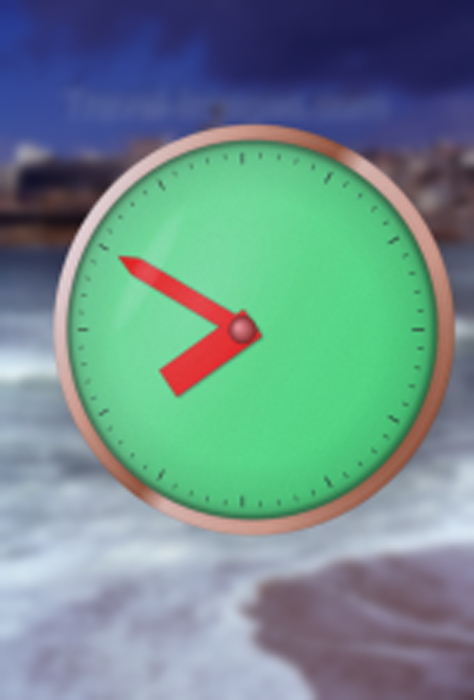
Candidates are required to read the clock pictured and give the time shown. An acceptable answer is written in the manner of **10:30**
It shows **7:50**
